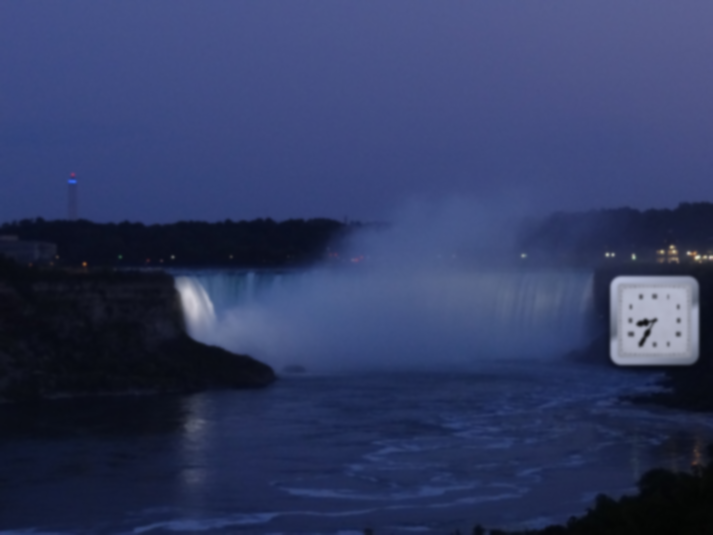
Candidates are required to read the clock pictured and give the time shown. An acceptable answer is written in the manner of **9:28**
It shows **8:35**
